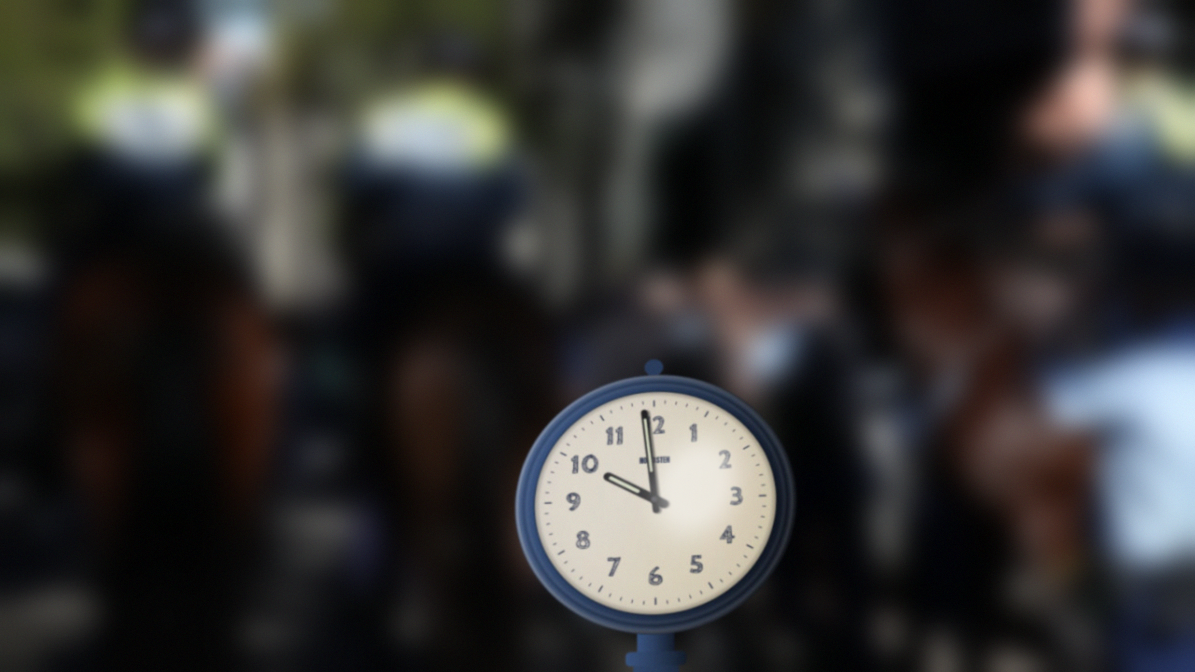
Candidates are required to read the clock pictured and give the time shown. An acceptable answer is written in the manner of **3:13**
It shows **9:59**
